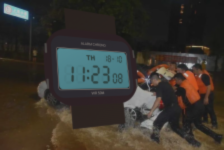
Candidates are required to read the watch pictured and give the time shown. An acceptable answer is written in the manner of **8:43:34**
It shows **11:23:08**
